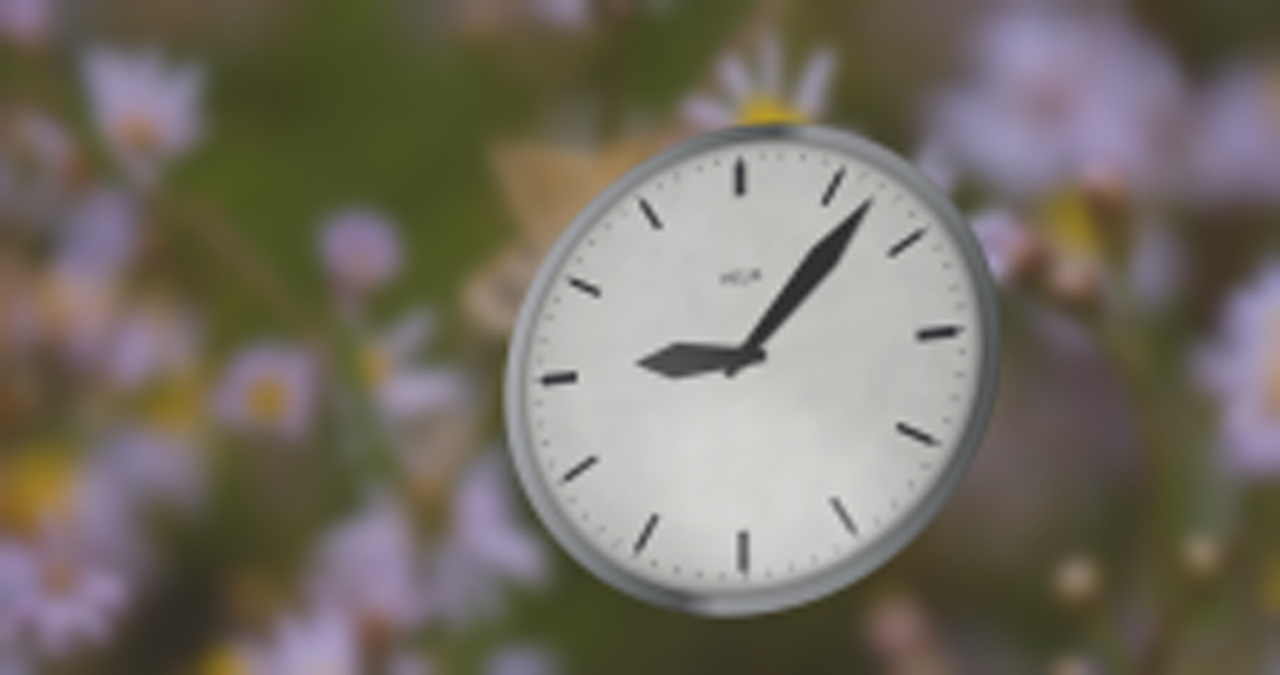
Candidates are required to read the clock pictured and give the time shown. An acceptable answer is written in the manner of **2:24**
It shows **9:07**
